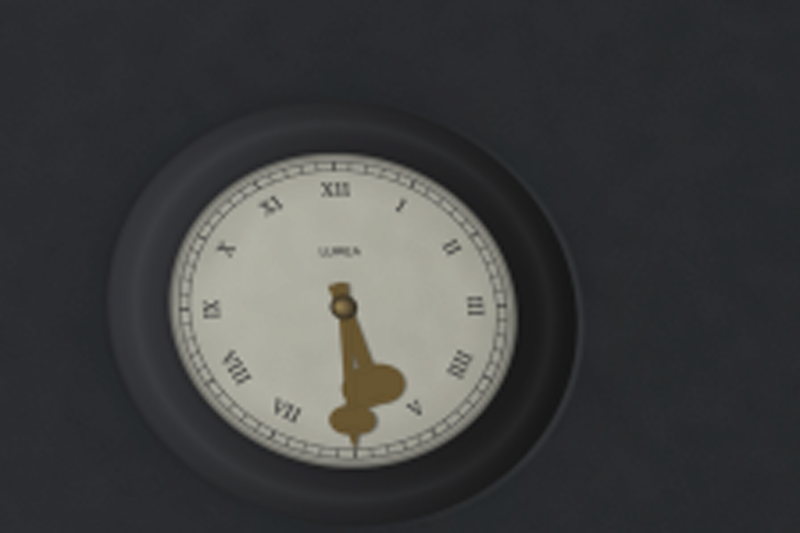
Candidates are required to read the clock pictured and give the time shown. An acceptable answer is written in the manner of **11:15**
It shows **5:30**
